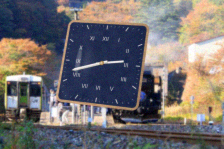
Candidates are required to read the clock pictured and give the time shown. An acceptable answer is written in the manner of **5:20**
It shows **2:42**
